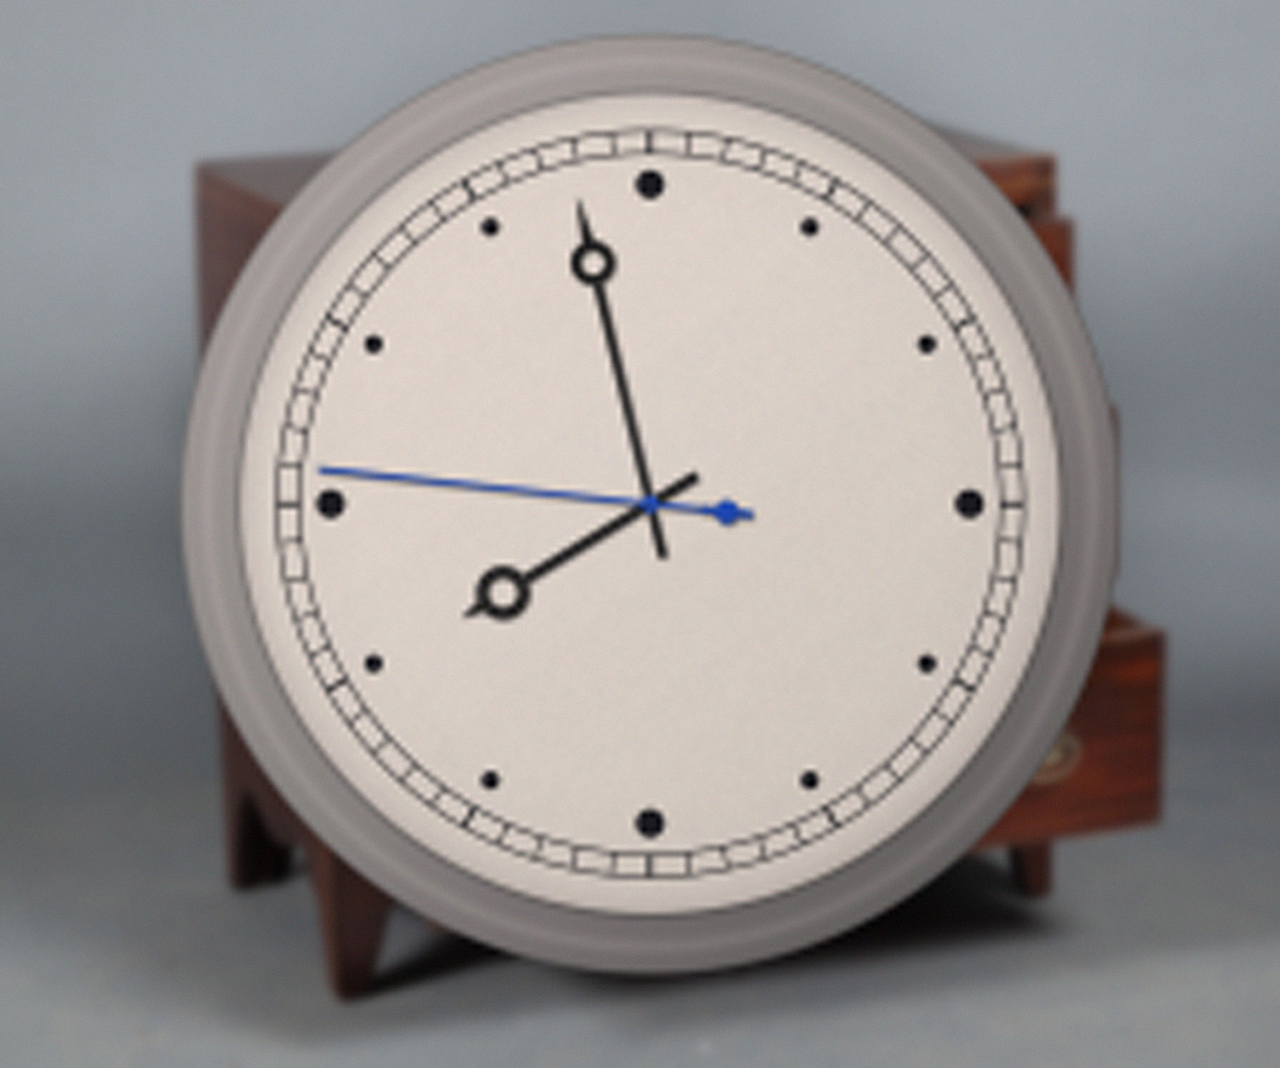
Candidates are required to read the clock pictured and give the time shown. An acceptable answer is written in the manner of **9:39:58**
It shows **7:57:46**
